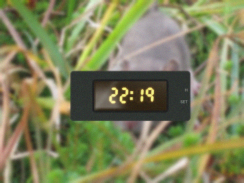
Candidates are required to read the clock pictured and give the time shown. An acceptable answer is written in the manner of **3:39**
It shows **22:19**
